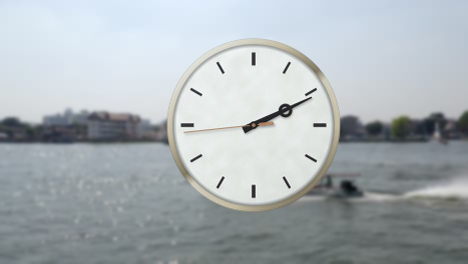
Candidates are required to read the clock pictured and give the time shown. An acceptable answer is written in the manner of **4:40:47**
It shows **2:10:44**
